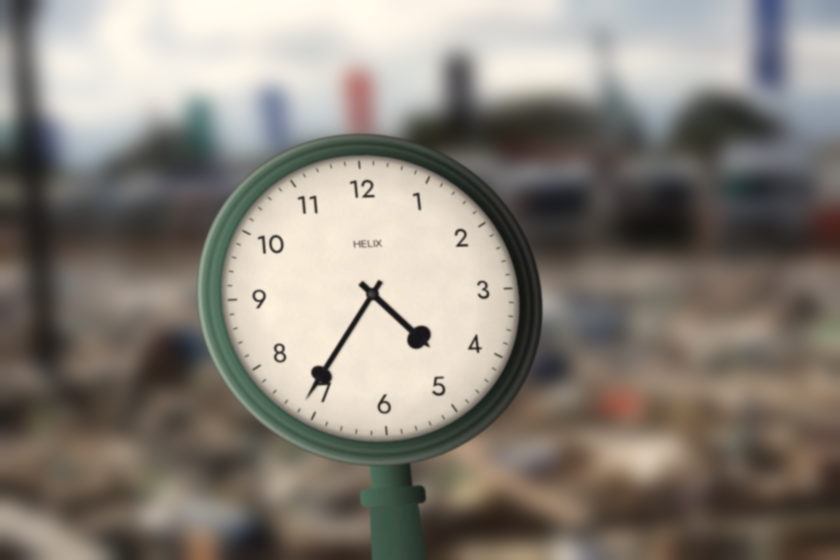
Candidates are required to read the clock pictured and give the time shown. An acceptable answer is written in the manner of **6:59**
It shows **4:36**
